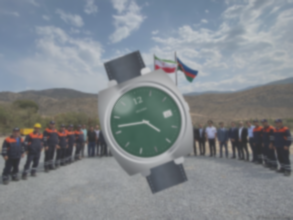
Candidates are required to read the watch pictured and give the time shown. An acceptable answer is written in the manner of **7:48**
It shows **4:47**
